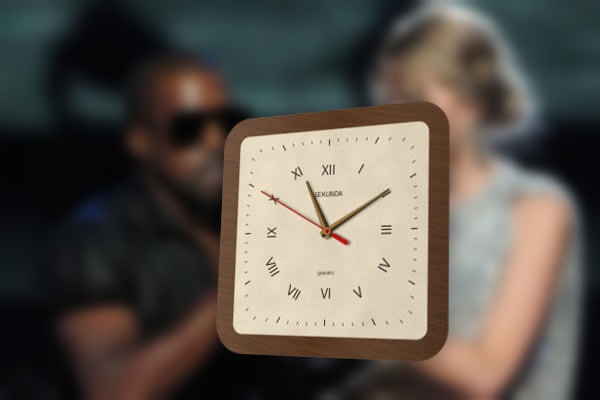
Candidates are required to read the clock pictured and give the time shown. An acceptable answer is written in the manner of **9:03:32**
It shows **11:09:50**
